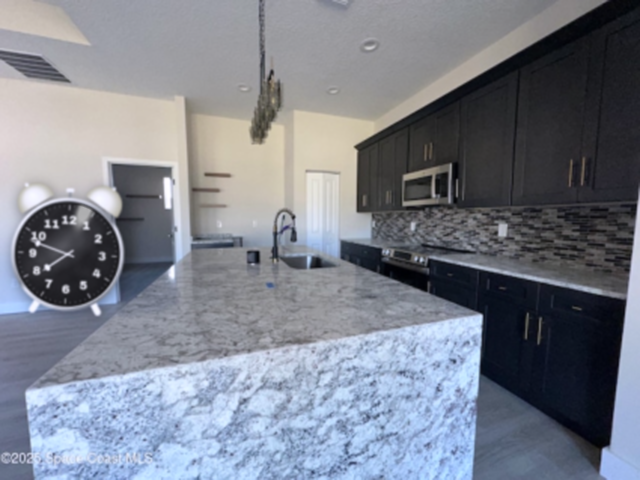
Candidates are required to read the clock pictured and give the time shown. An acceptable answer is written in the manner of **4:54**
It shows **7:48**
